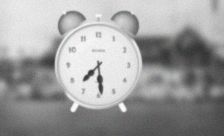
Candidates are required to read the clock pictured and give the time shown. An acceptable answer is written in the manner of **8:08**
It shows **7:29**
